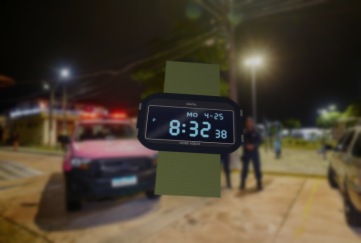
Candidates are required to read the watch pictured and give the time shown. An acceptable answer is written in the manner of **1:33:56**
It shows **8:32:38**
